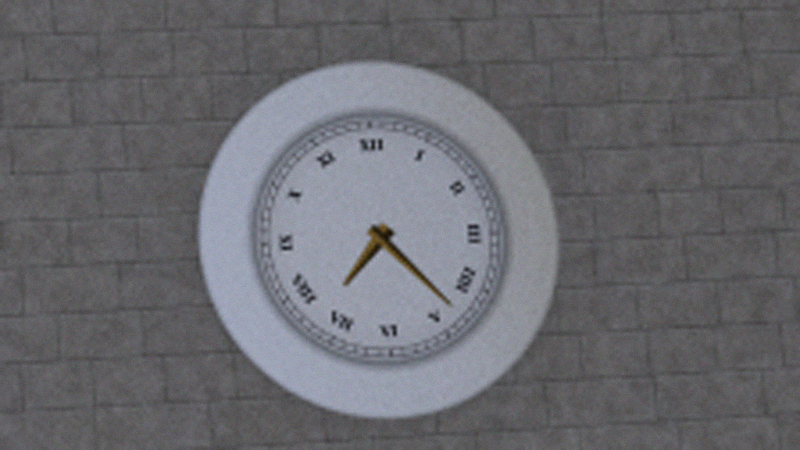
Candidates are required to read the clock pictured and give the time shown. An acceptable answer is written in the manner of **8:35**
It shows **7:23**
